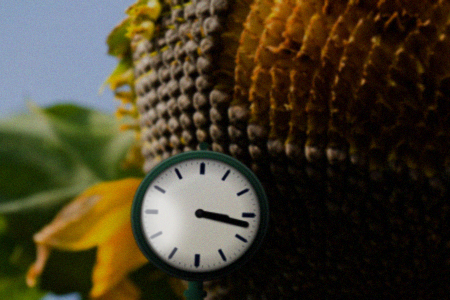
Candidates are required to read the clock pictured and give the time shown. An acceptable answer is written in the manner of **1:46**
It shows **3:17**
